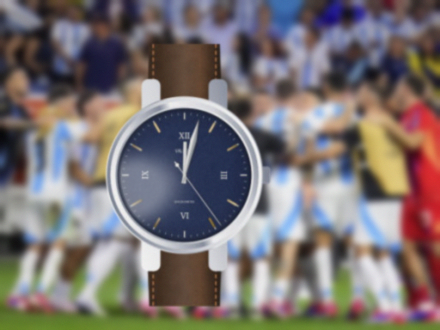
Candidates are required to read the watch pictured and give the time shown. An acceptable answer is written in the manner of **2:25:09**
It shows **12:02:24**
